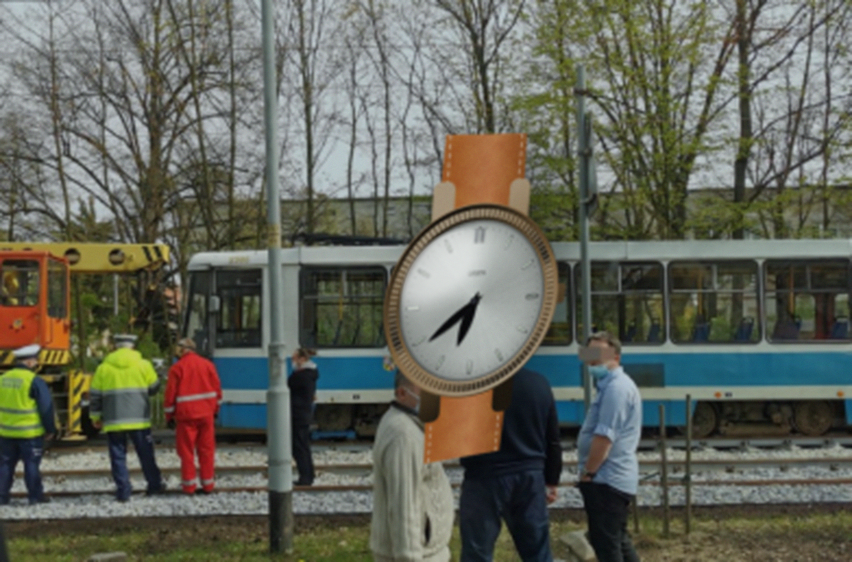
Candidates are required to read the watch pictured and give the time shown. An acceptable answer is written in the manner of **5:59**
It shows **6:39**
